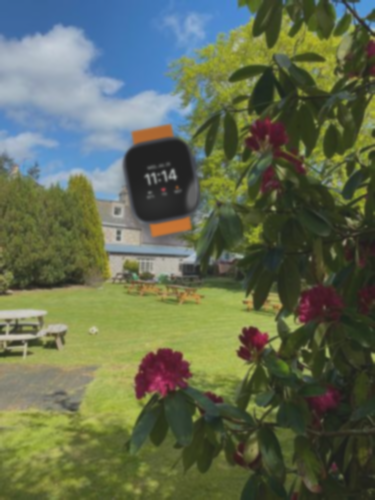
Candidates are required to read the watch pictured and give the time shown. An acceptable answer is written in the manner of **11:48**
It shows **11:14**
